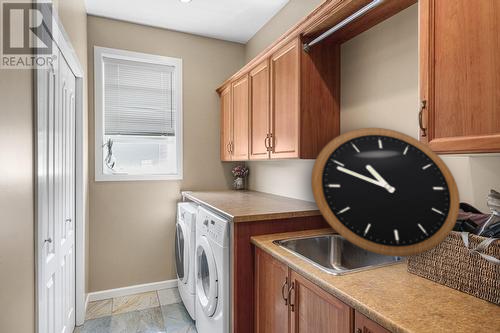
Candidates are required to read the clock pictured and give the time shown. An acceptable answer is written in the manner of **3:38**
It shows **10:49**
